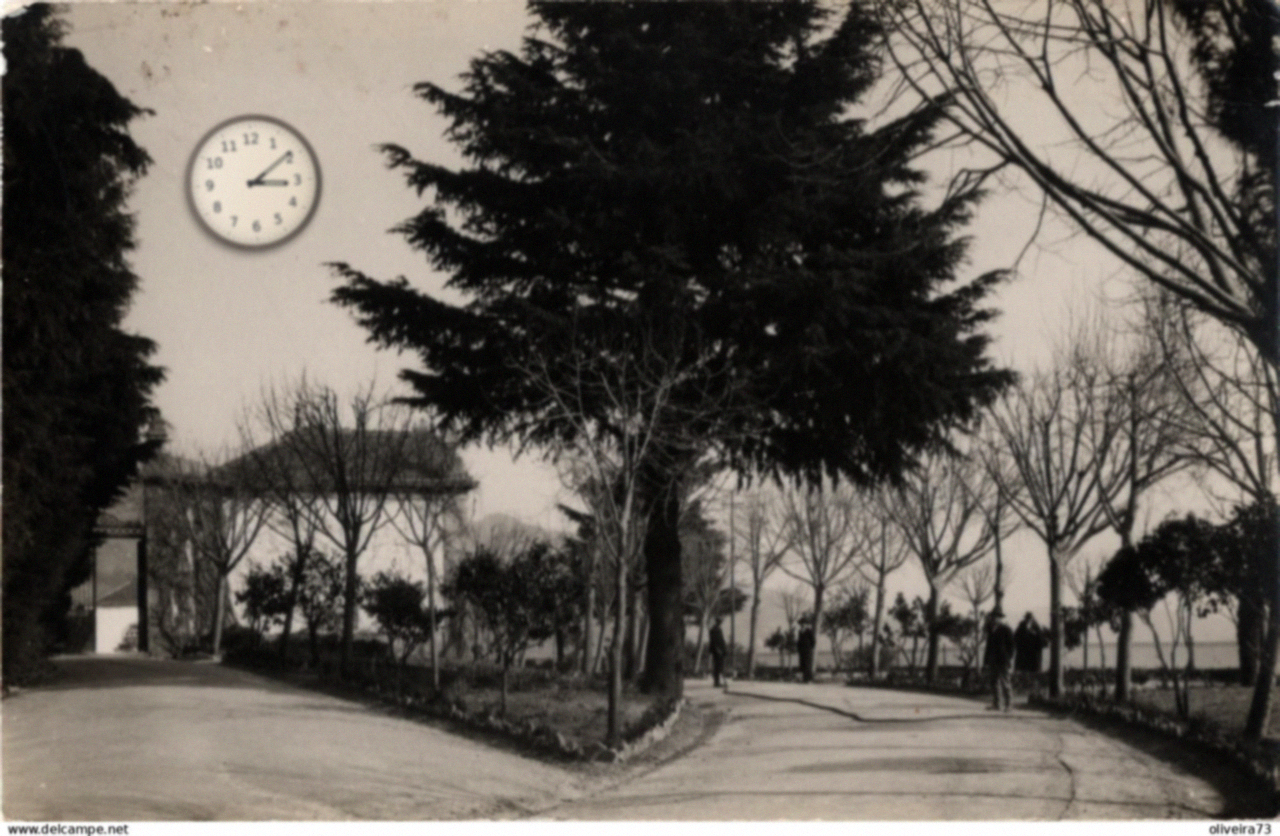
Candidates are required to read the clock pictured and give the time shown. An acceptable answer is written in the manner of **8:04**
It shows **3:09**
